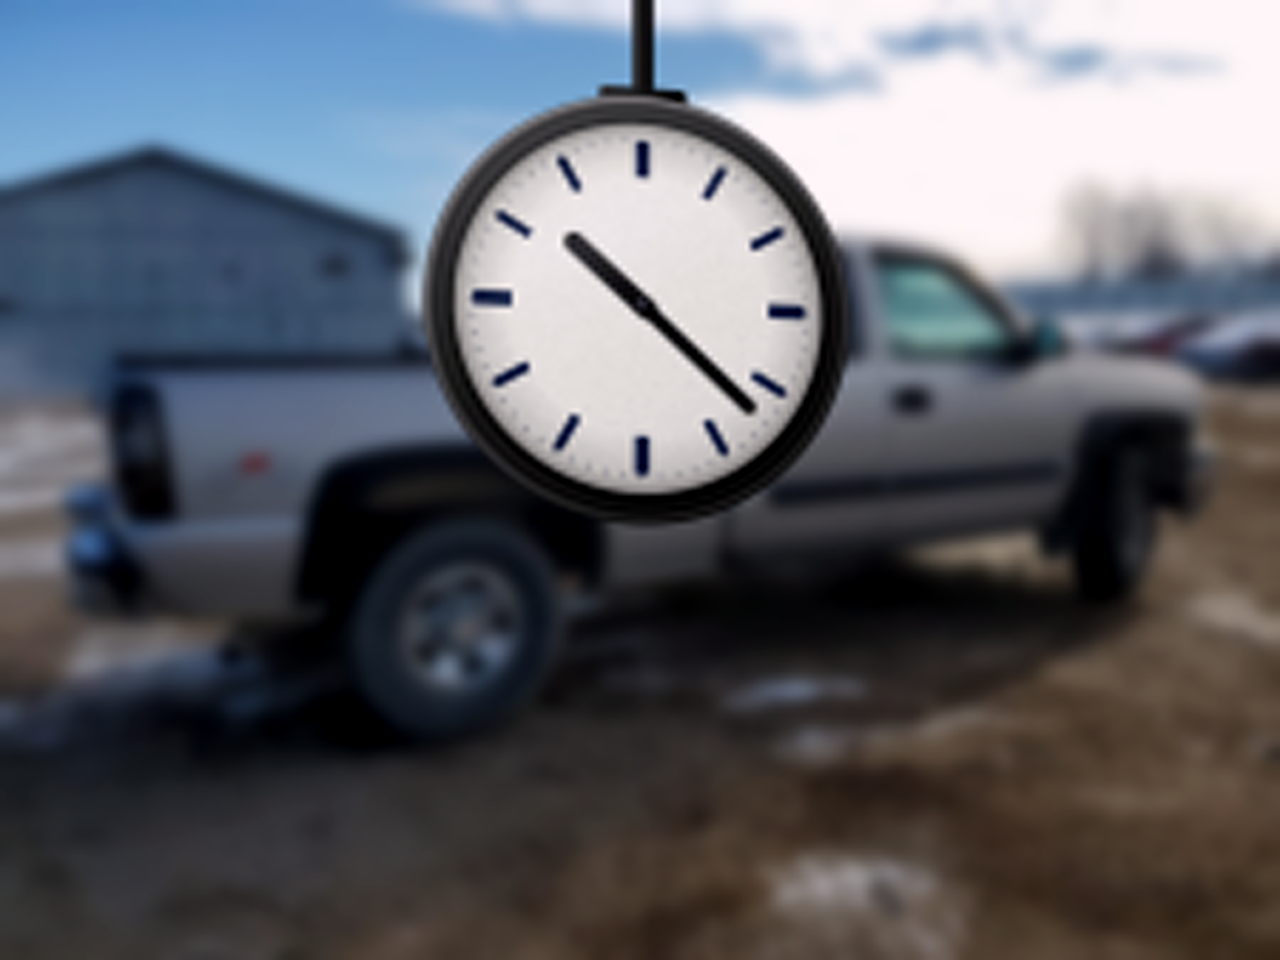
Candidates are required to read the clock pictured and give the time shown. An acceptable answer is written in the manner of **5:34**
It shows **10:22**
